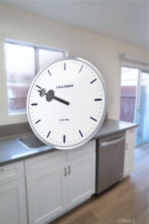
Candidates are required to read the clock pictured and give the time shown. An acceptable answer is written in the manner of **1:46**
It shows **9:49**
